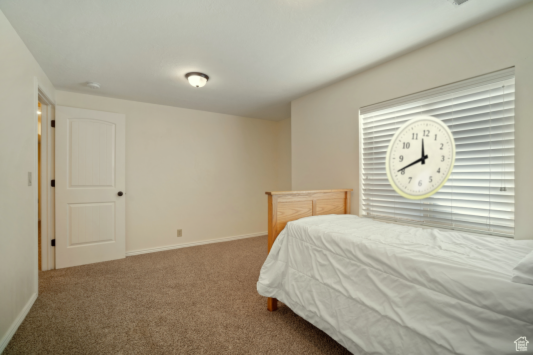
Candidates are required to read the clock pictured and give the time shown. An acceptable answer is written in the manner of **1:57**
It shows **11:41**
